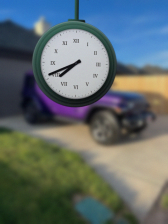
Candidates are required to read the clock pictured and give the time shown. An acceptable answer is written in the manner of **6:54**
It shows **7:41**
